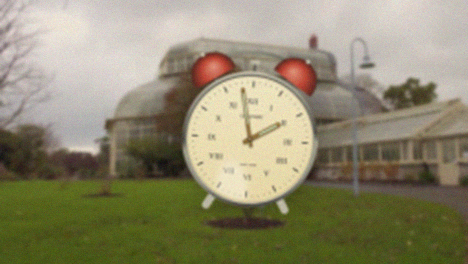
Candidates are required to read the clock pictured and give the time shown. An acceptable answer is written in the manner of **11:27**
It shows **1:58**
